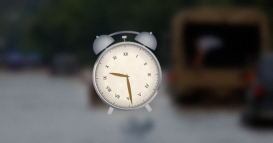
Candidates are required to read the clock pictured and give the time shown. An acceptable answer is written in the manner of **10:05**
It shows **9:29**
